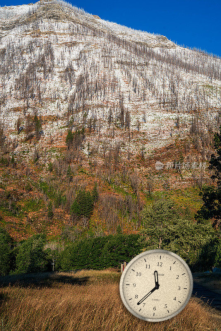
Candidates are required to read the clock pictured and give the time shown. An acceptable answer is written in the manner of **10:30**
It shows **11:37**
